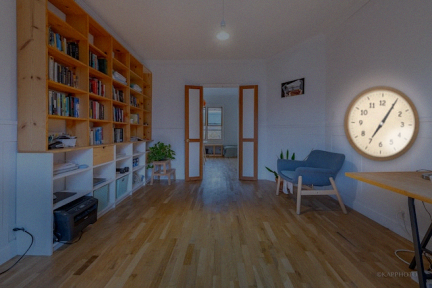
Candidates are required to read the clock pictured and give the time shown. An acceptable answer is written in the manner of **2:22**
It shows **7:05**
